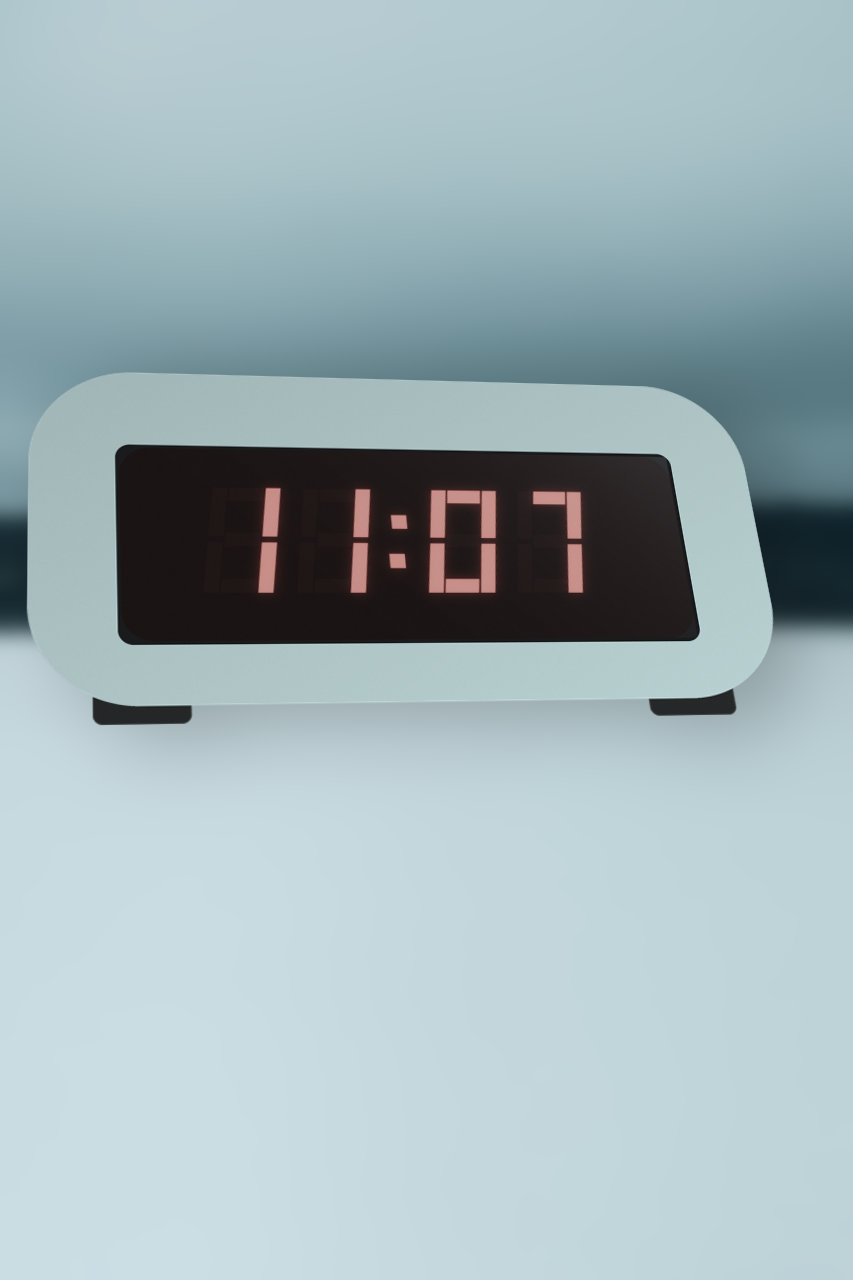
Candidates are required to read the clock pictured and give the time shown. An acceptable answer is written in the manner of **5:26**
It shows **11:07**
